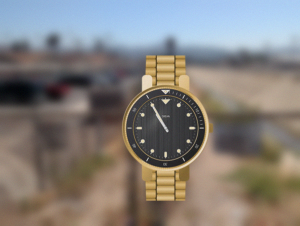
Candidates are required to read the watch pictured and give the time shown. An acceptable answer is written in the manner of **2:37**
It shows **10:55**
